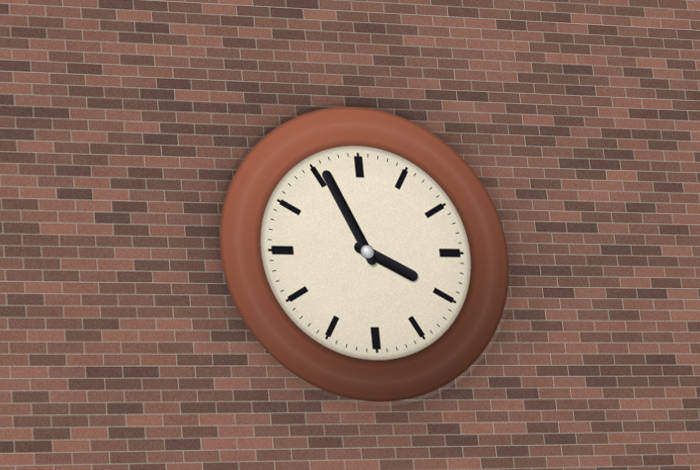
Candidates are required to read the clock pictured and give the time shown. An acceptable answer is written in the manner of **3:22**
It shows **3:56**
